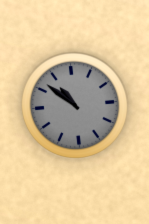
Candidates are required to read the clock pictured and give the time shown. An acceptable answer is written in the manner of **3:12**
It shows **10:52**
